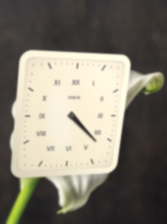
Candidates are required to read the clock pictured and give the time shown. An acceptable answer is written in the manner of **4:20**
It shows **4:22**
